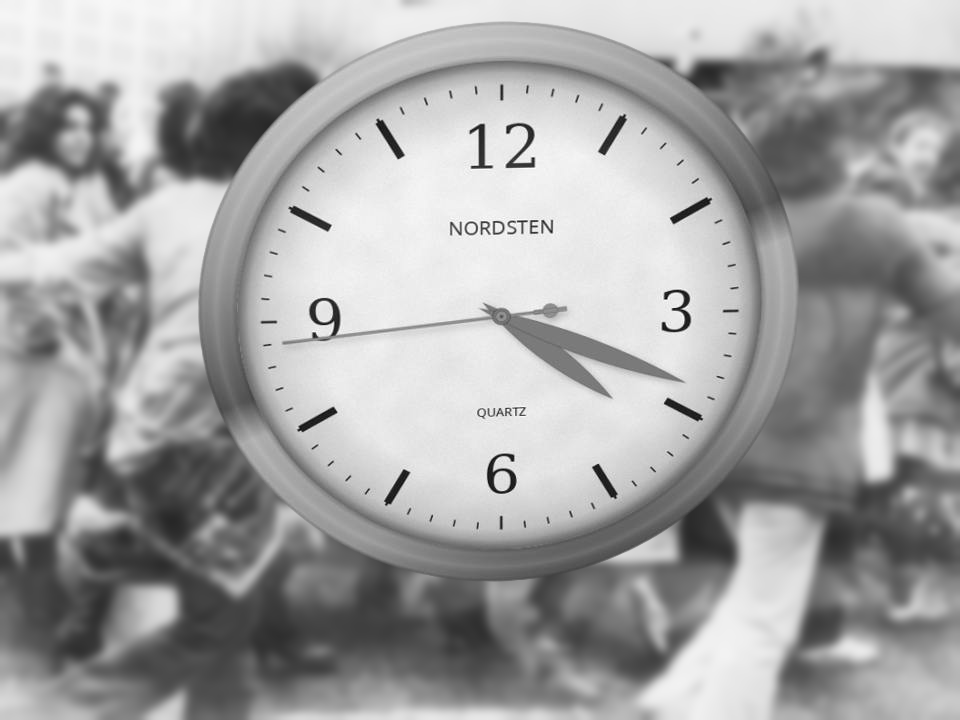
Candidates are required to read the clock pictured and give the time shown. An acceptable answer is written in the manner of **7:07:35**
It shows **4:18:44**
